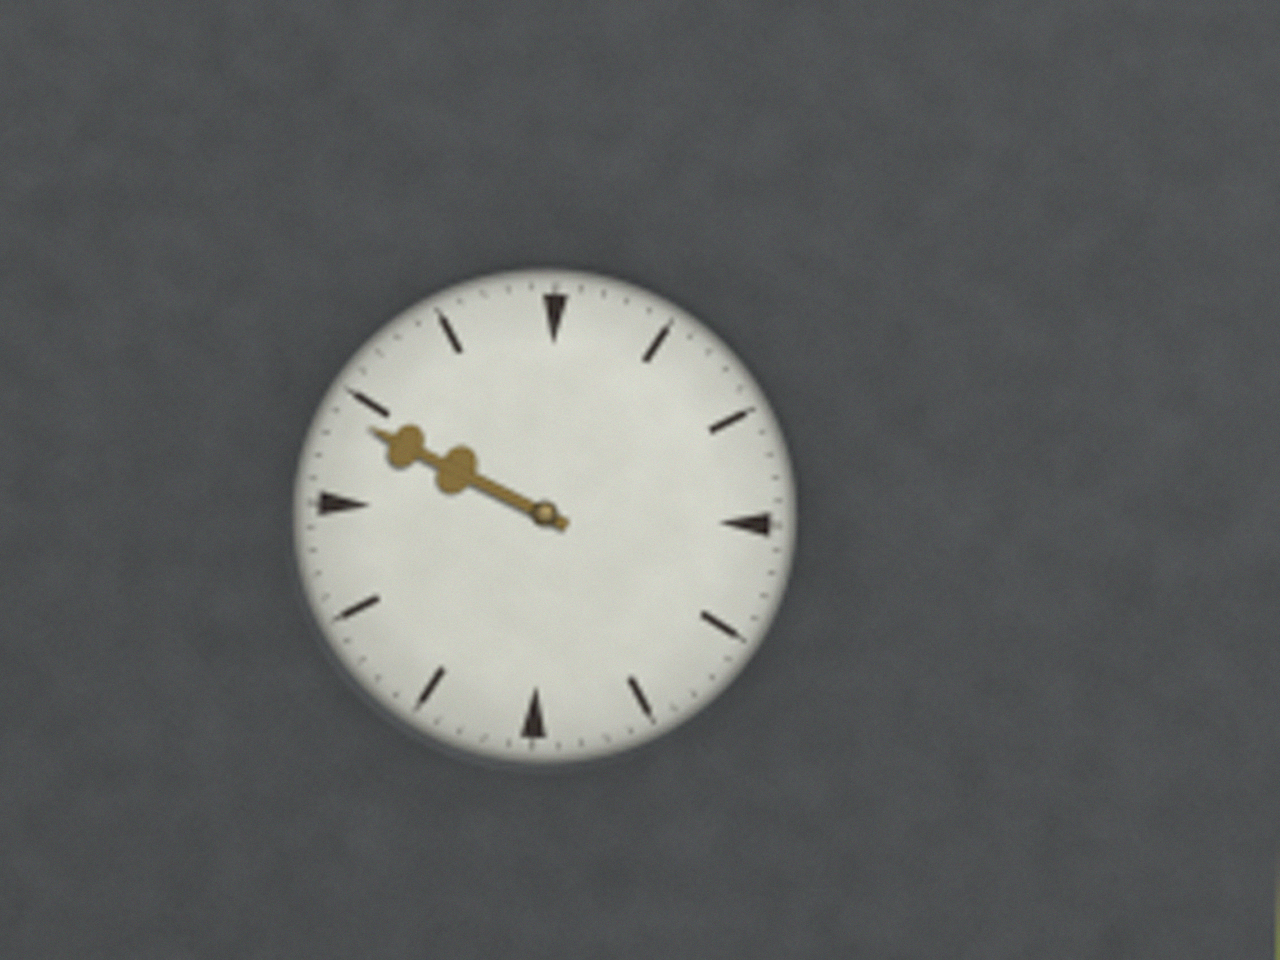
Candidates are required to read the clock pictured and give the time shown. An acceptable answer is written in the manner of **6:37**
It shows **9:49**
